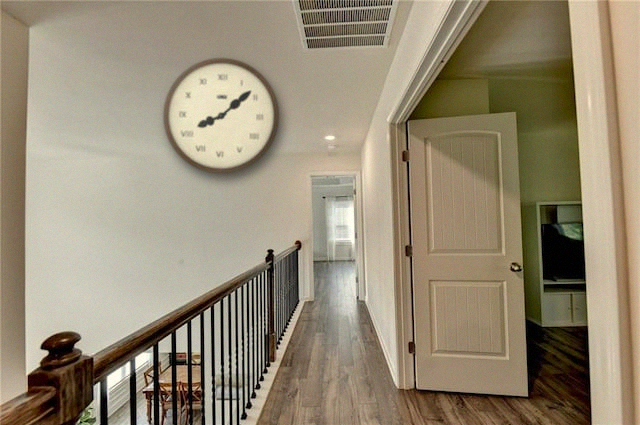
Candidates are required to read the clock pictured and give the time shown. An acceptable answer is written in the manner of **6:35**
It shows **8:08**
